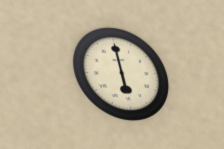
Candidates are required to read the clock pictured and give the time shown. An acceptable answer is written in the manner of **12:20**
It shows **6:00**
